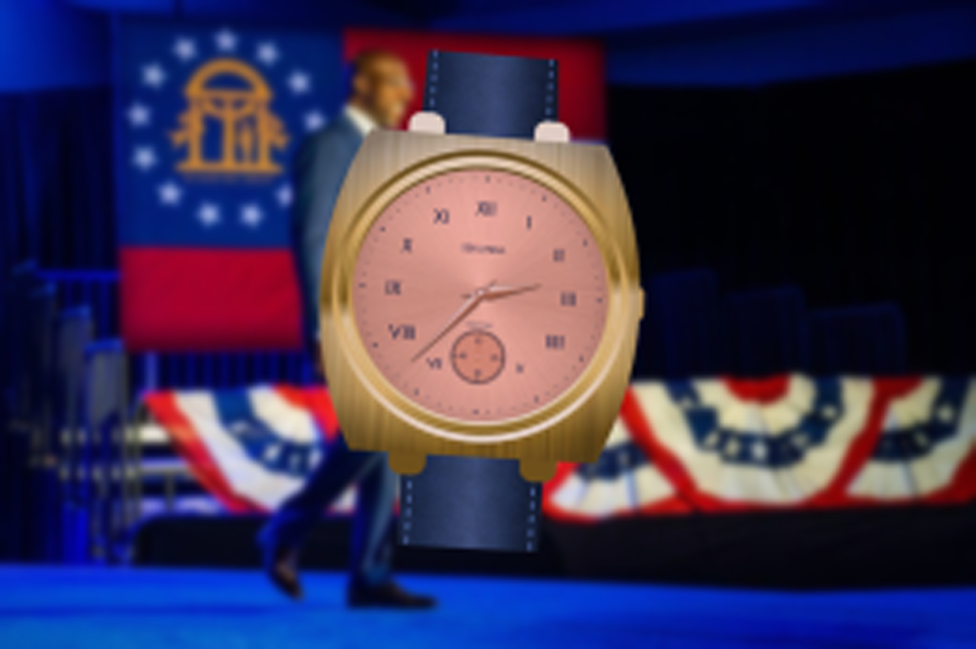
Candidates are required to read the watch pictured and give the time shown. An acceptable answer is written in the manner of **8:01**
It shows **2:37**
